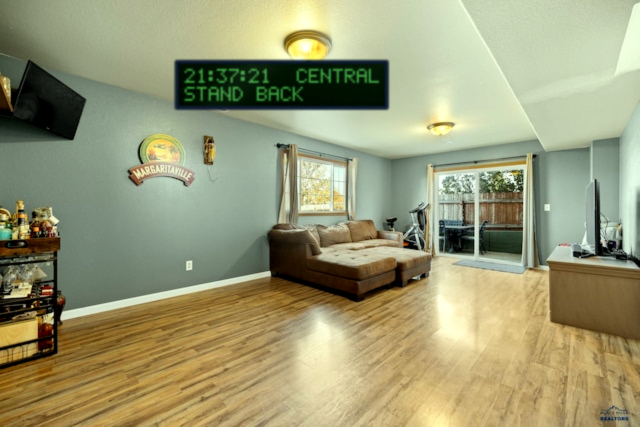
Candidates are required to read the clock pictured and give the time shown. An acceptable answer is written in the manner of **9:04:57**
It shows **21:37:21**
